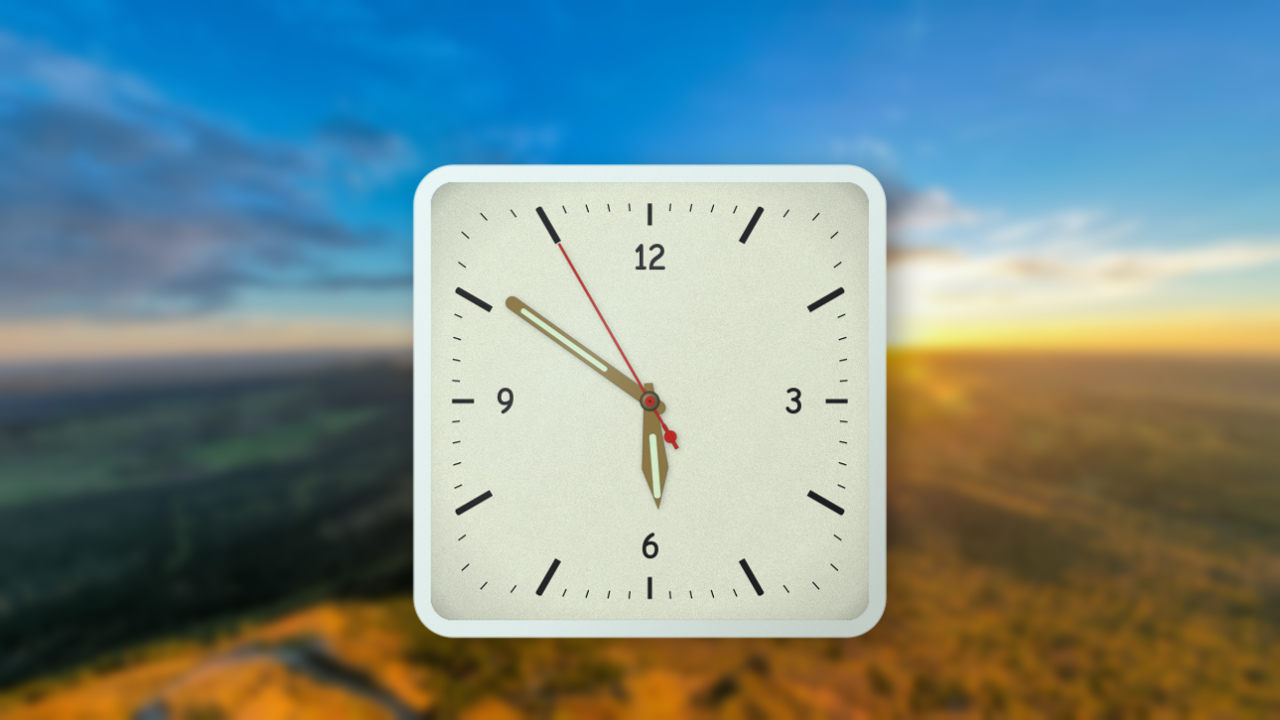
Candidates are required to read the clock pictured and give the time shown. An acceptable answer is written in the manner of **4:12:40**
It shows **5:50:55**
